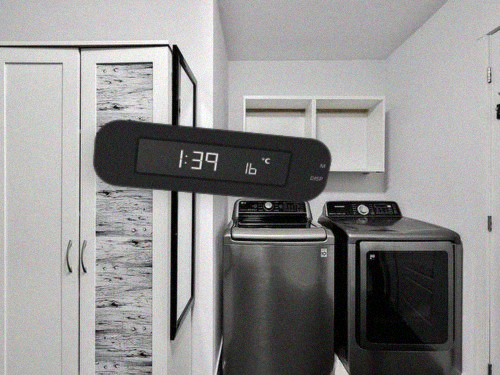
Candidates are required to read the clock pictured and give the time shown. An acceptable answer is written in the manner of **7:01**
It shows **1:39**
